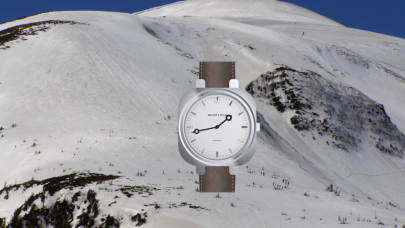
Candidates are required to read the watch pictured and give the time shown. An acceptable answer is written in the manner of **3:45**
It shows **1:43**
